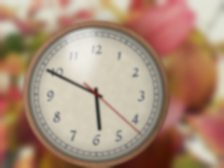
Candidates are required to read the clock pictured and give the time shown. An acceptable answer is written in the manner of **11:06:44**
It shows **5:49:22**
